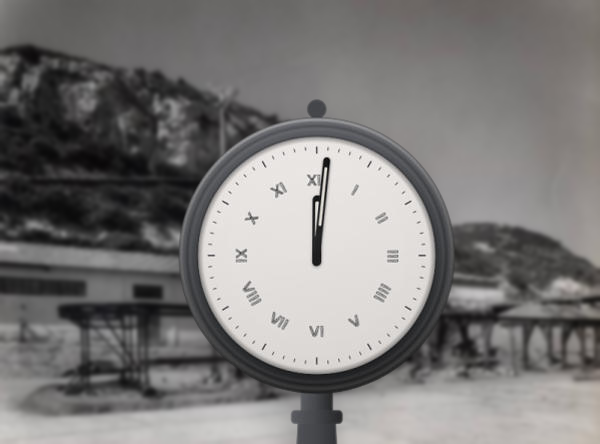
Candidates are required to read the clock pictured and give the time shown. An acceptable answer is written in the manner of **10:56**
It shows **12:01**
